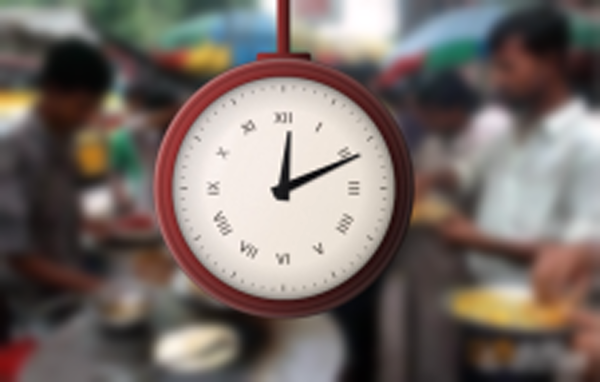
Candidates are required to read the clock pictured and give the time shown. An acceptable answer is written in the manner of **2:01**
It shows **12:11**
